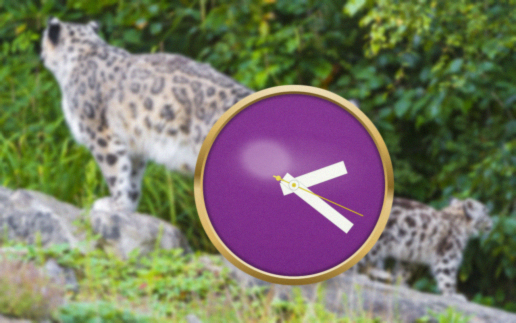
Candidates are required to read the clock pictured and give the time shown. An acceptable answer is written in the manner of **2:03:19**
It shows **2:21:19**
